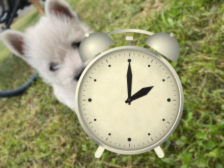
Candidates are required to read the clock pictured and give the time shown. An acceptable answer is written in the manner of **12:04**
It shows **2:00**
